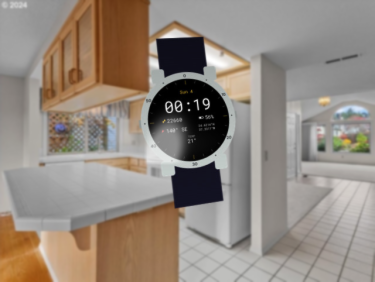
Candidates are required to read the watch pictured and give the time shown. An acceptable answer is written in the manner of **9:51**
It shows **0:19**
